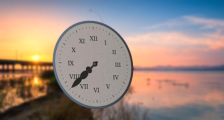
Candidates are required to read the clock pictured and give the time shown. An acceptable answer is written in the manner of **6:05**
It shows **7:38**
